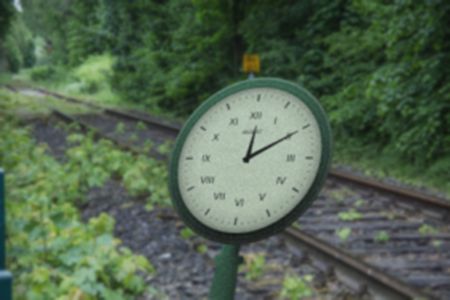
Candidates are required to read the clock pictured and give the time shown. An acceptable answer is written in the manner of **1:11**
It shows **12:10**
